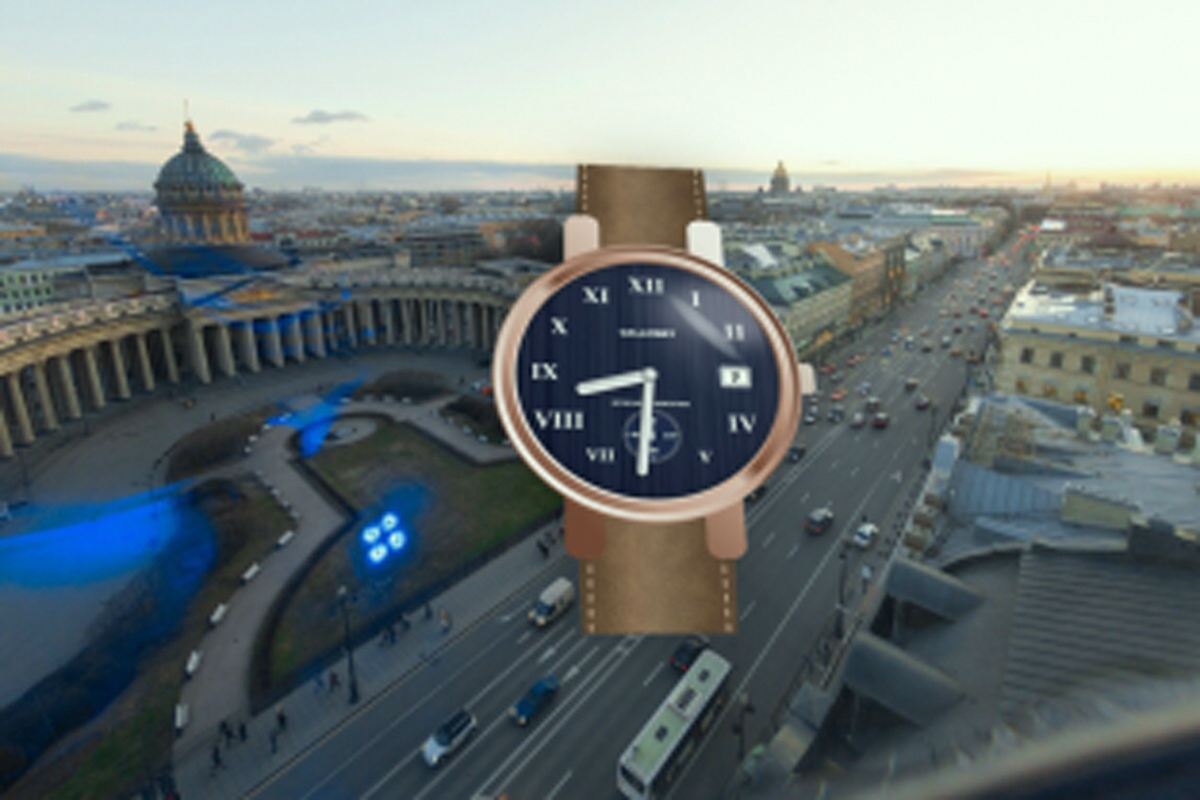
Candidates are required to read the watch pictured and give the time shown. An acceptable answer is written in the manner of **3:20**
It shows **8:31**
